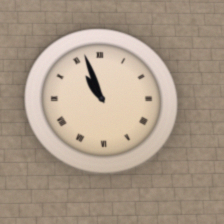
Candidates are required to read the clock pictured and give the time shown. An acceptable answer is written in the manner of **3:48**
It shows **10:57**
